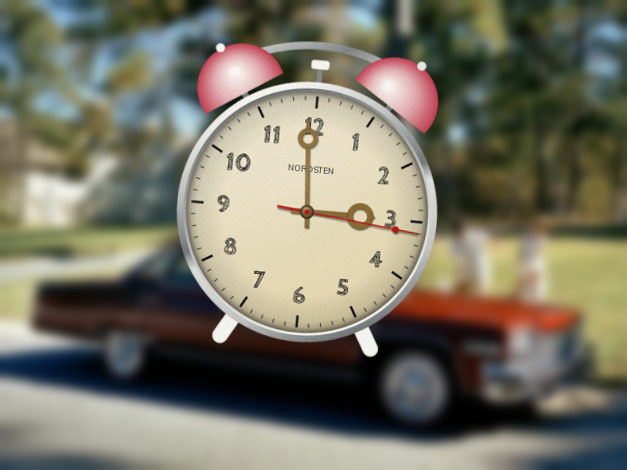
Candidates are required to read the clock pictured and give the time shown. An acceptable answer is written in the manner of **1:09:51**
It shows **2:59:16**
